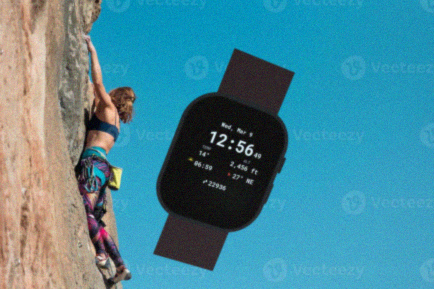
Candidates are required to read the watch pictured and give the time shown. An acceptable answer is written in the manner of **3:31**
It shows **12:56**
